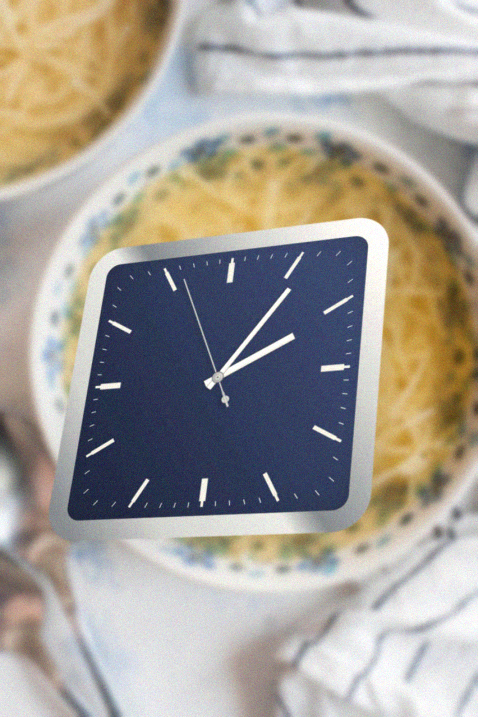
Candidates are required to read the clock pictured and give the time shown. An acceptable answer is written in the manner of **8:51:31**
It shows **2:05:56**
